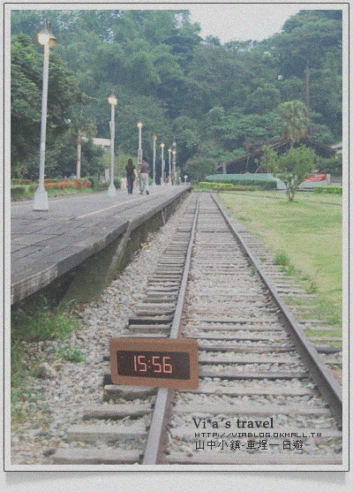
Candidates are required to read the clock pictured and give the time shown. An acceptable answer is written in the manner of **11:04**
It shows **15:56**
